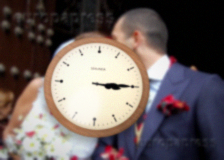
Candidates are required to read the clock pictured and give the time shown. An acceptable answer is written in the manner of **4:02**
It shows **3:15**
